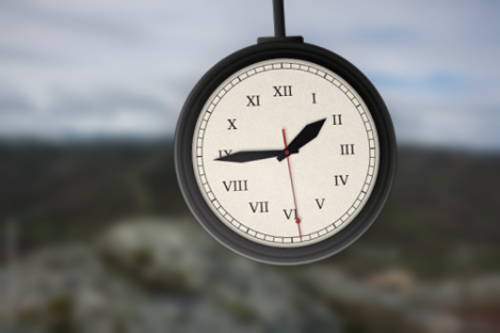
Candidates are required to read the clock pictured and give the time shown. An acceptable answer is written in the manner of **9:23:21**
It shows **1:44:29**
